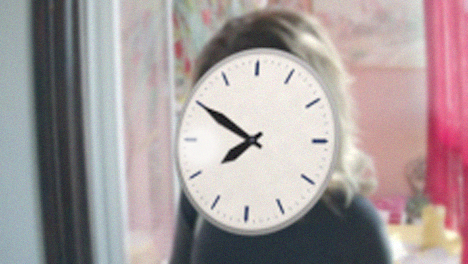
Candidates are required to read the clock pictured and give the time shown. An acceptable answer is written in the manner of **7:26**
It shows **7:50**
